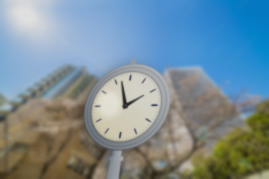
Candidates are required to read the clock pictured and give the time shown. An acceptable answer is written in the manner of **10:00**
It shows **1:57**
